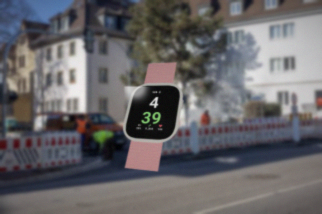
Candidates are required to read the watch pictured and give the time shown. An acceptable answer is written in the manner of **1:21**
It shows **4:39**
